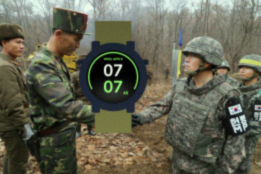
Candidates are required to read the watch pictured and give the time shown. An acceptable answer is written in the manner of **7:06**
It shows **7:07**
